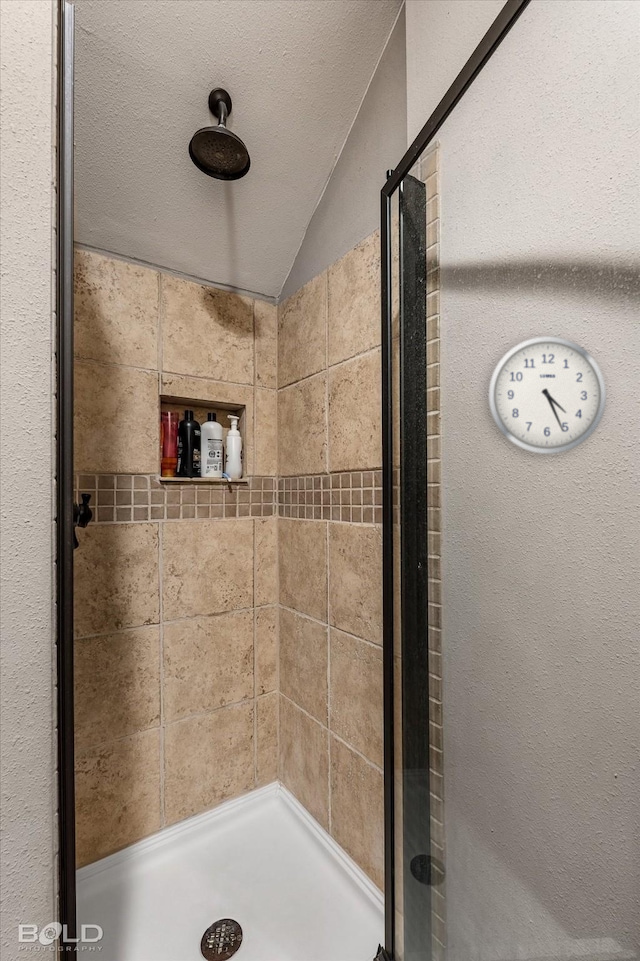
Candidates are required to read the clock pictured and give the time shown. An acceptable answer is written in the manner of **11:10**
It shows **4:26**
